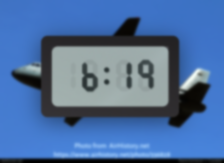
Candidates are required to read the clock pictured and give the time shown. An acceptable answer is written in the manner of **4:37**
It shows **6:19**
